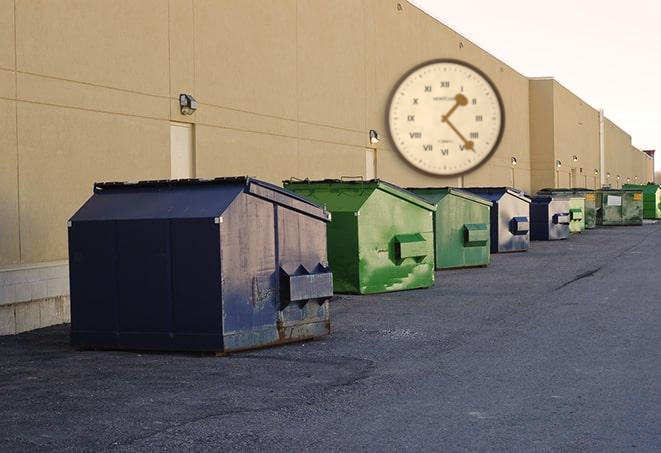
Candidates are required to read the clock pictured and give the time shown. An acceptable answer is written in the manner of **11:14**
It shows **1:23**
